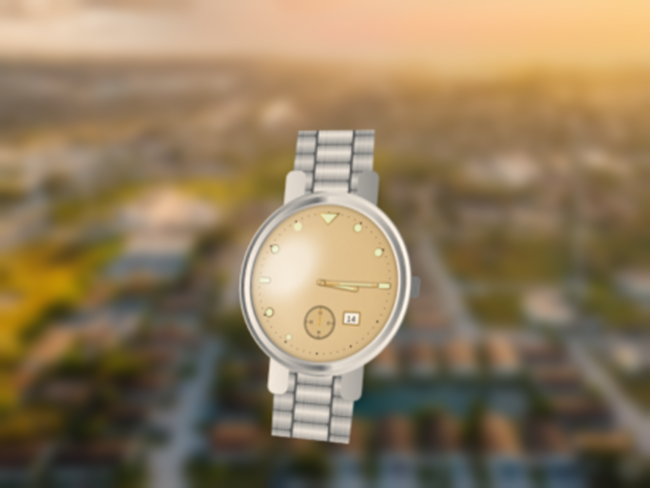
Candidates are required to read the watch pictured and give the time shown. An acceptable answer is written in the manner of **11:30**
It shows **3:15**
